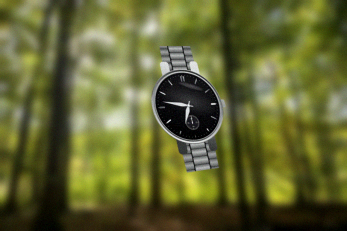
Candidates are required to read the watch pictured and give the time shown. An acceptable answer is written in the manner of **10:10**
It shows **6:47**
